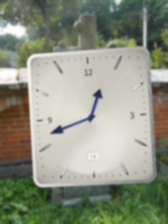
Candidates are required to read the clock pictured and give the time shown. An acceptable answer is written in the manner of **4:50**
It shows **12:42**
